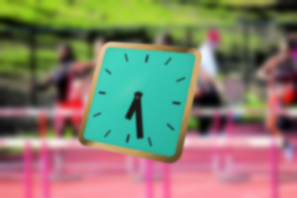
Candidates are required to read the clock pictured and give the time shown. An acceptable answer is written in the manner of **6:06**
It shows **6:27**
